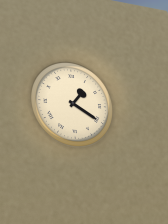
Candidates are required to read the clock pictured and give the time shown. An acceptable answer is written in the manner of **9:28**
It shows **1:20**
